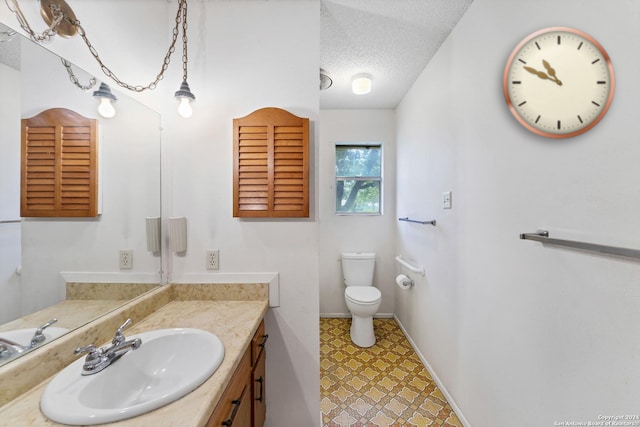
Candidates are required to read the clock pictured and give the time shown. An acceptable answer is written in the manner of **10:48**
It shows **10:49**
